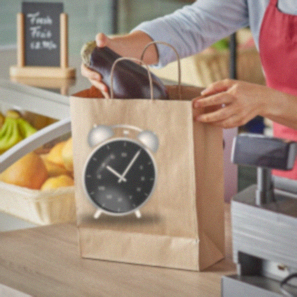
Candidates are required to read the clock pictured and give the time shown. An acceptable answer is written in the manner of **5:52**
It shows **10:05**
